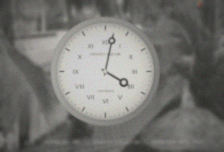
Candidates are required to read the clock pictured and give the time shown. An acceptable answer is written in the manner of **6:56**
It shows **4:02**
